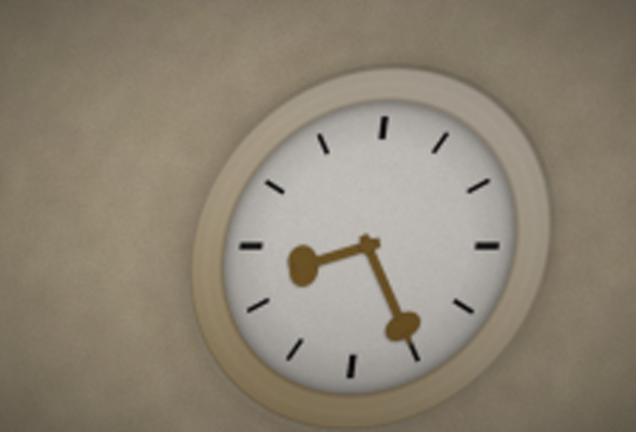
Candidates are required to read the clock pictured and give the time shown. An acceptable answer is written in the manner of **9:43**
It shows **8:25**
